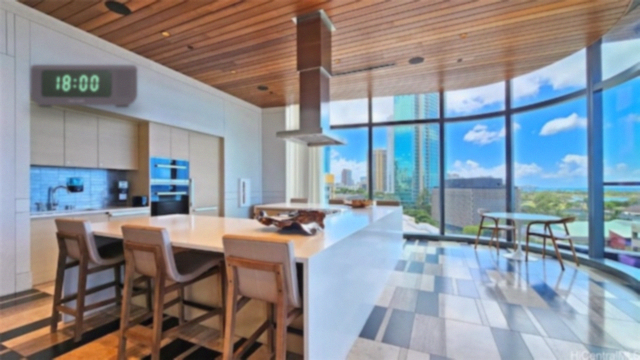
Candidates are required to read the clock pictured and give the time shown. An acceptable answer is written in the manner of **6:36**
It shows **18:00**
